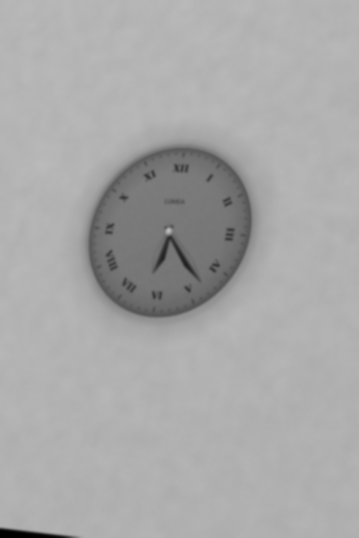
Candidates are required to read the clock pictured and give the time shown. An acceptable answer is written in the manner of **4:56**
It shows **6:23**
